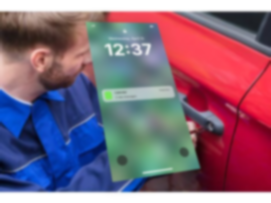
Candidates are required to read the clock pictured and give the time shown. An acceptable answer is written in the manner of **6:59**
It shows **12:37**
